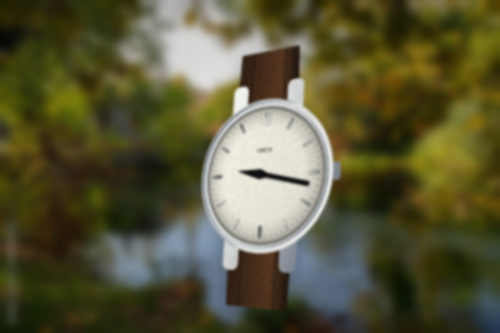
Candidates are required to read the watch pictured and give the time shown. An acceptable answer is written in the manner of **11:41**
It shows **9:17**
